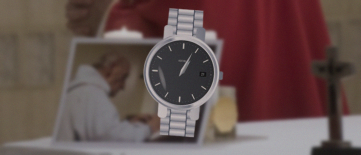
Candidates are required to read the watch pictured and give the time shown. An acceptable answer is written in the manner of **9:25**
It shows **1:04**
